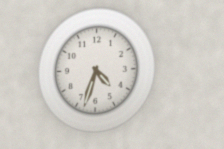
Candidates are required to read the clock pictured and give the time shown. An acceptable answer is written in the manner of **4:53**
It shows **4:33**
